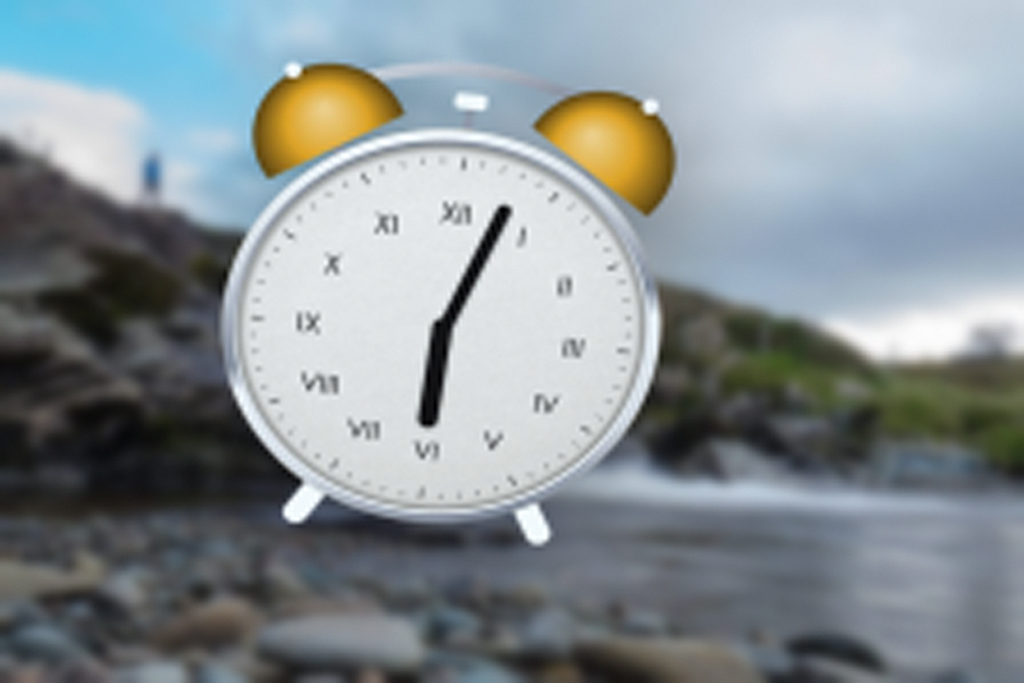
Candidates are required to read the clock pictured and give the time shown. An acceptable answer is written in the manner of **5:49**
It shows **6:03**
